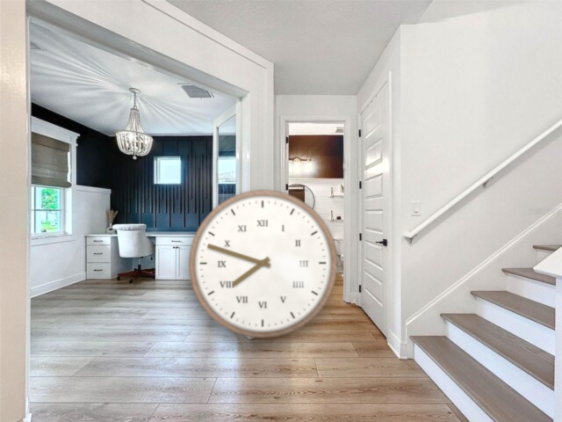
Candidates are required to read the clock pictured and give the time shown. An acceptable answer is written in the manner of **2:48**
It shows **7:48**
